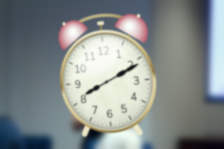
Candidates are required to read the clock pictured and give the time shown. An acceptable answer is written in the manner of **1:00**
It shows **8:11**
